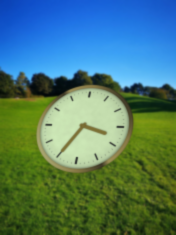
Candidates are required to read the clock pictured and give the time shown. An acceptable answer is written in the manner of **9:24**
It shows **3:35**
